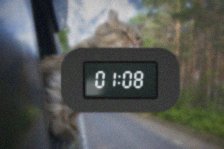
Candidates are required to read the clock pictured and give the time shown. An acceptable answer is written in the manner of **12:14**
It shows **1:08**
